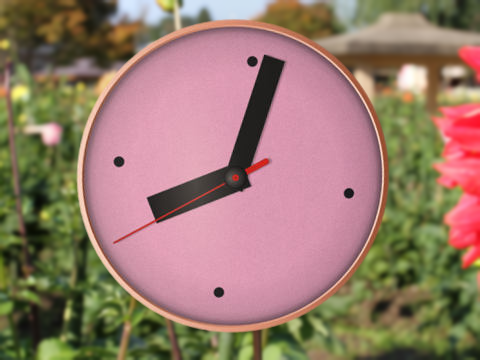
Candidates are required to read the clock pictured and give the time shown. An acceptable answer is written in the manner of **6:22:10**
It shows **8:01:39**
